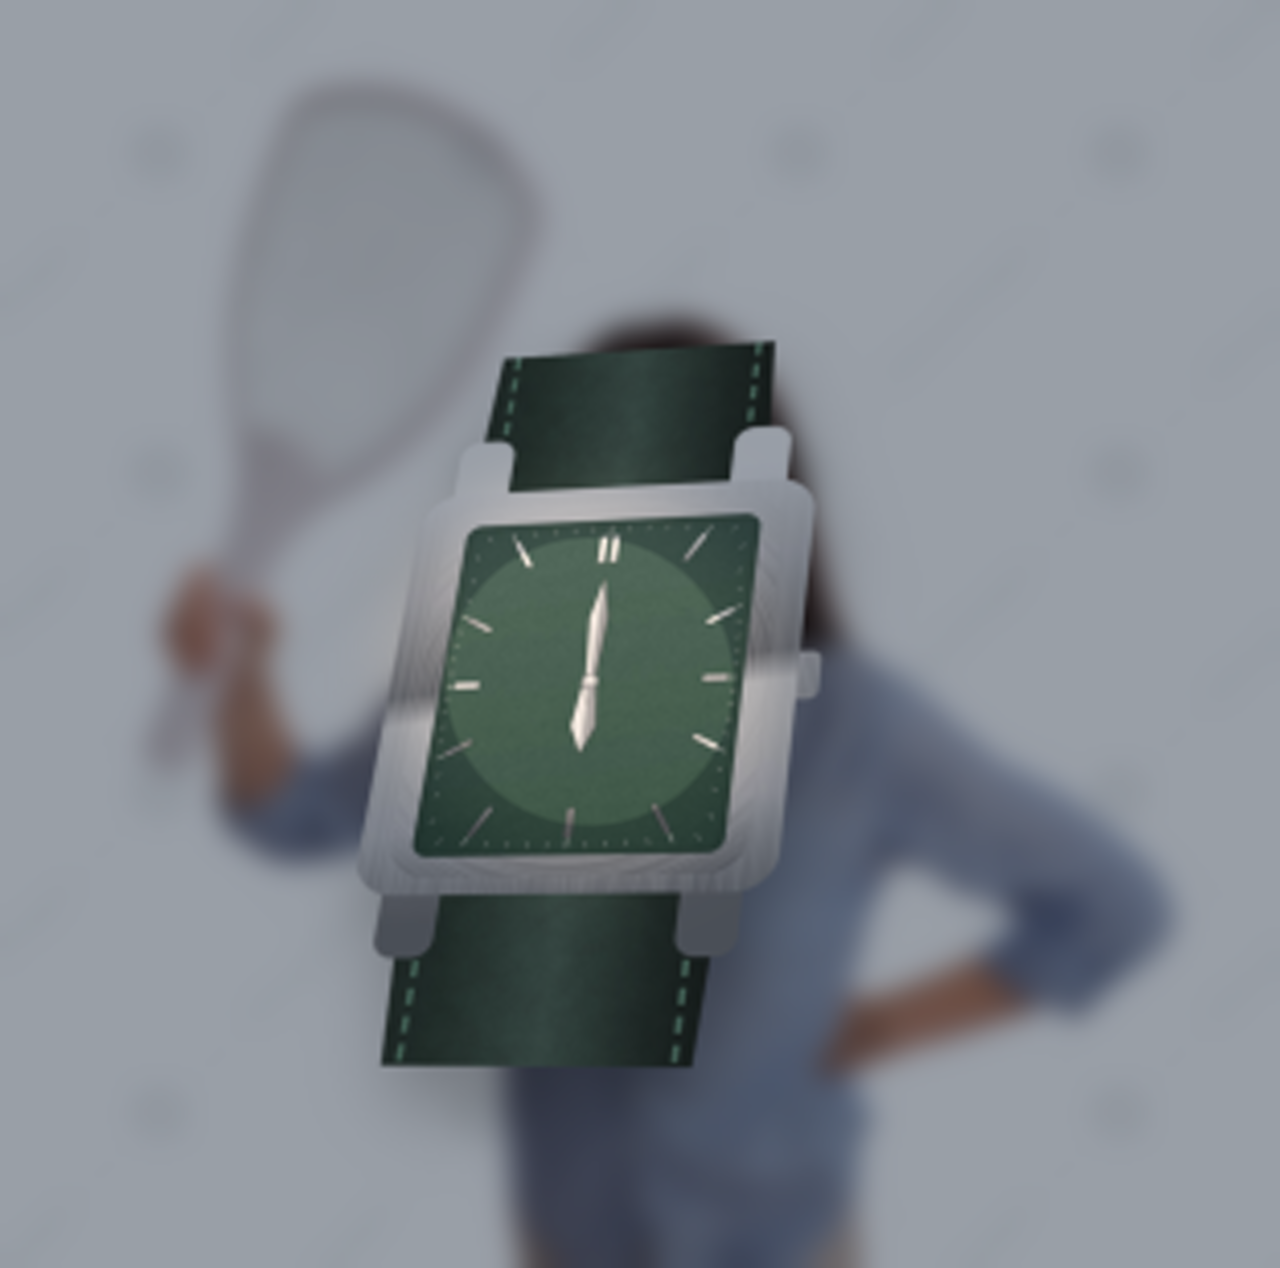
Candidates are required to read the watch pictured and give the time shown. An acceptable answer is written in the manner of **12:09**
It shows **6:00**
